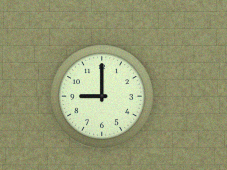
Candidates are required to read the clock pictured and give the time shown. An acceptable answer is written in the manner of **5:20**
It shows **9:00**
